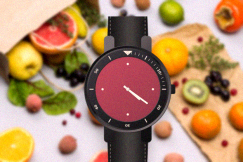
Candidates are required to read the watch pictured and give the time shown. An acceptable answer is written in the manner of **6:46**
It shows **4:21**
